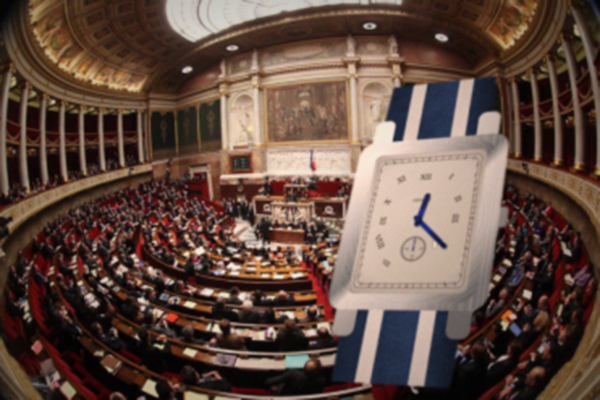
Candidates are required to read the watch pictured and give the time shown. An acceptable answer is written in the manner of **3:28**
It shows **12:22**
